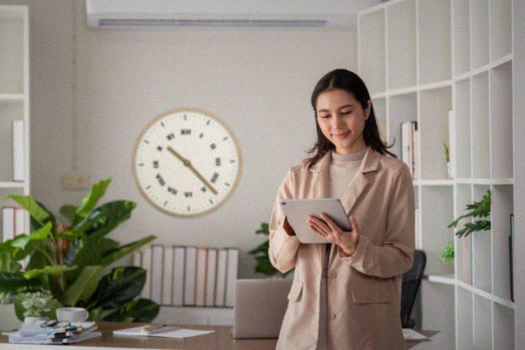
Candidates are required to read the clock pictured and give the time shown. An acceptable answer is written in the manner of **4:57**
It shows **10:23**
